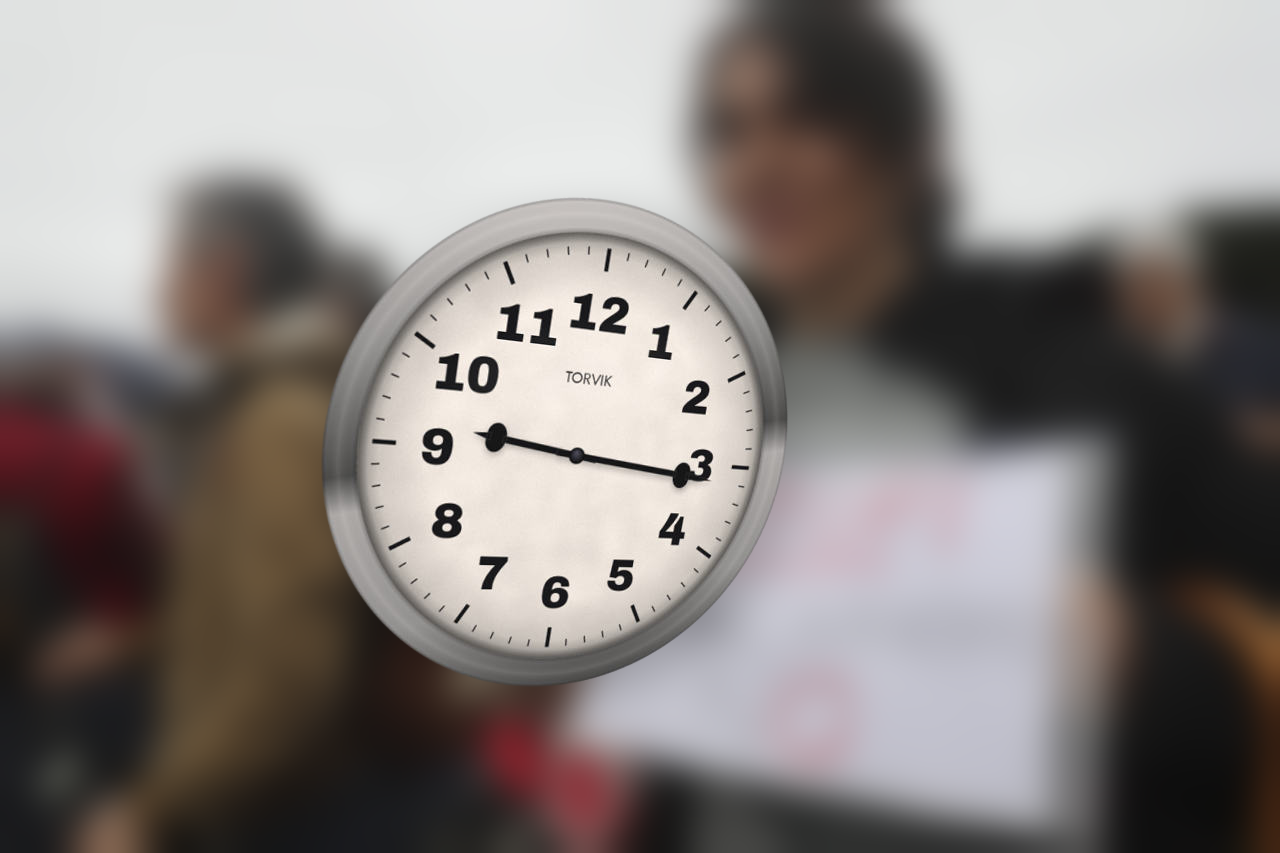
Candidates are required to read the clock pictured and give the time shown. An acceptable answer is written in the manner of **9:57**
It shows **9:16**
